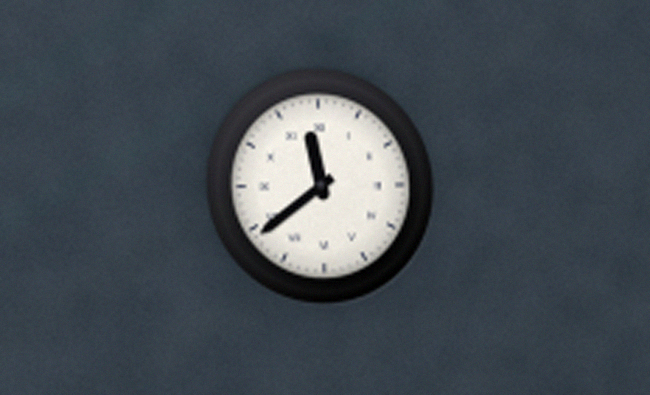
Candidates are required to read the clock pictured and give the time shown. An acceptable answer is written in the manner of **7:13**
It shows **11:39**
